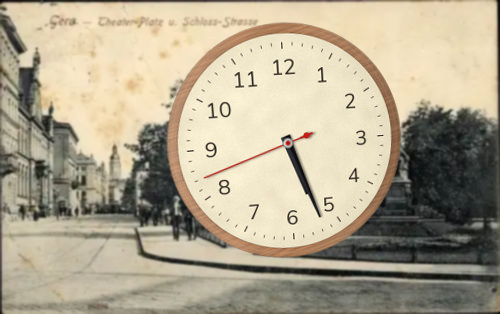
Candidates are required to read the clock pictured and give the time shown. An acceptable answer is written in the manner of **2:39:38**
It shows **5:26:42**
